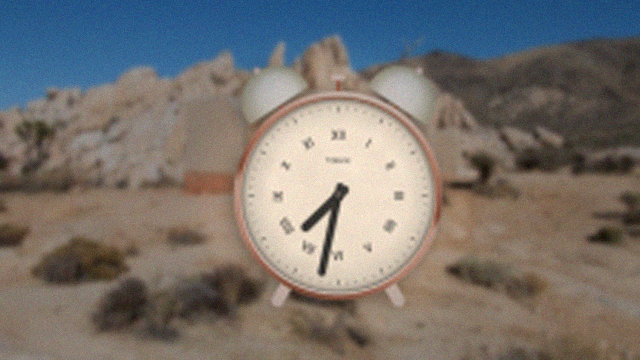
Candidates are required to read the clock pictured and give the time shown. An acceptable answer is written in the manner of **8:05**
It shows **7:32**
